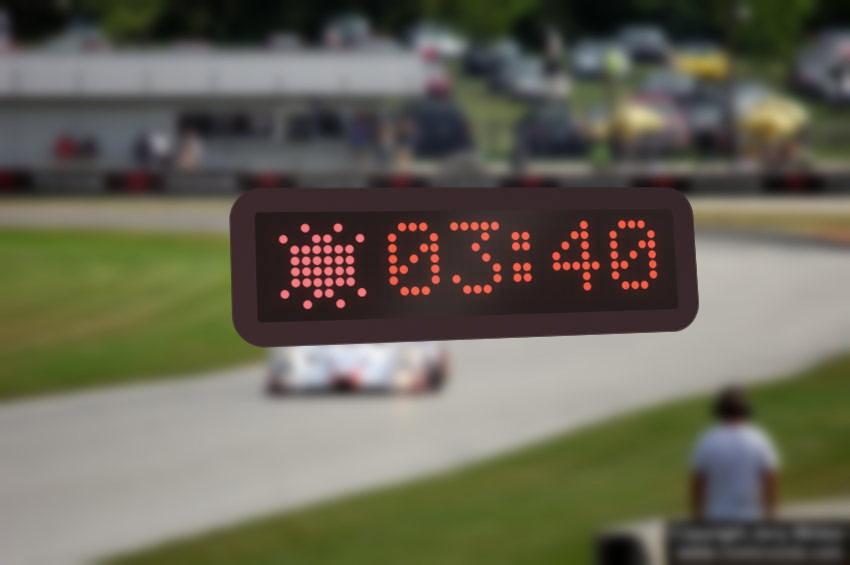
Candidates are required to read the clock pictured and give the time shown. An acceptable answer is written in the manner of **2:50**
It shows **3:40**
